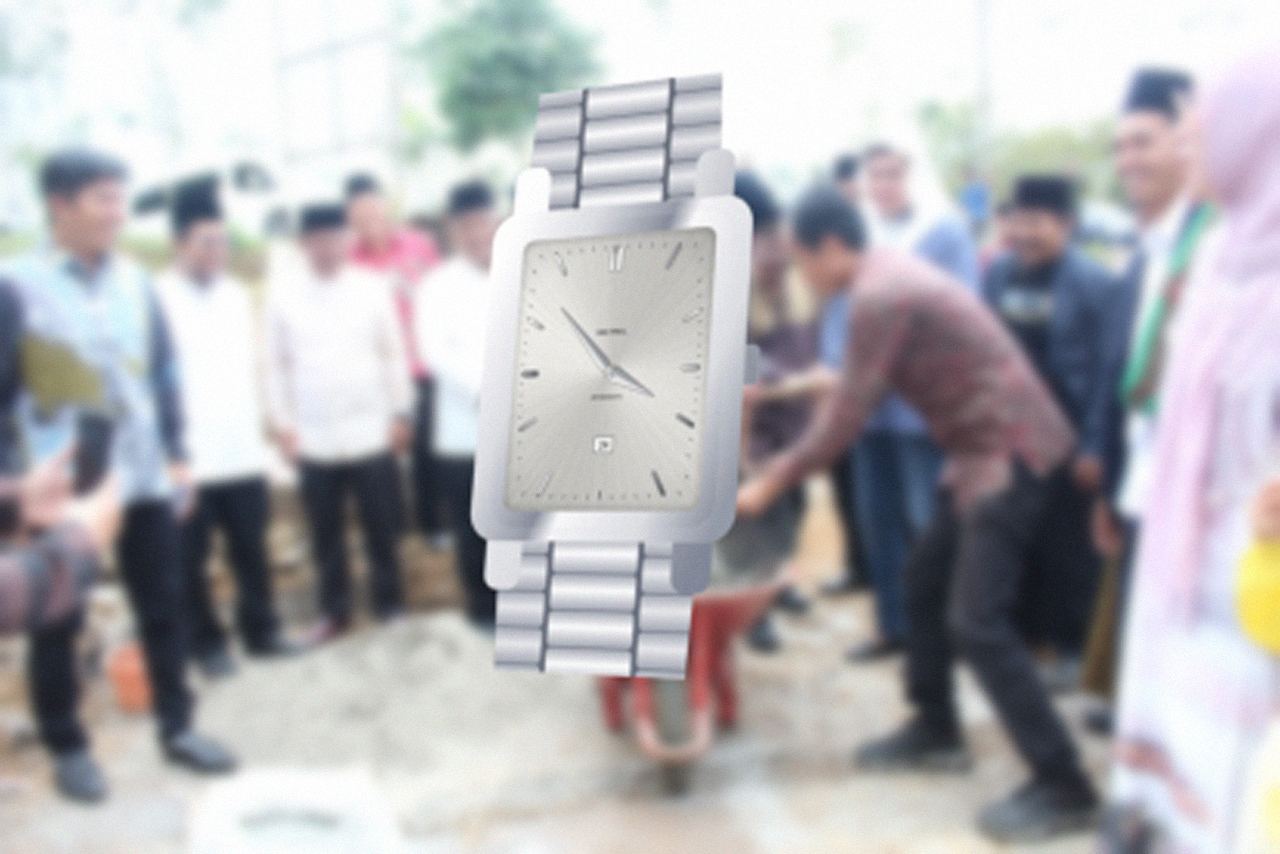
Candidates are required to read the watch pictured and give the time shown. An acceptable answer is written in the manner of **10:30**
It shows **3:53**
